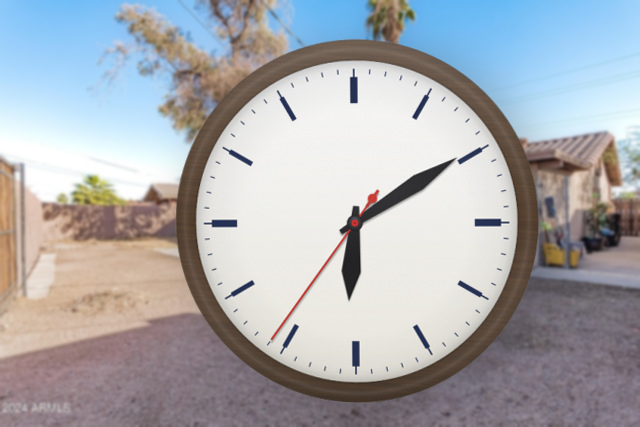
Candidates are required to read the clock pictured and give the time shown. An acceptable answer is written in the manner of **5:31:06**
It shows **6:09:36**
